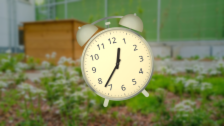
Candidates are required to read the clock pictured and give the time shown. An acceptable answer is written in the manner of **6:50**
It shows **12:37**
